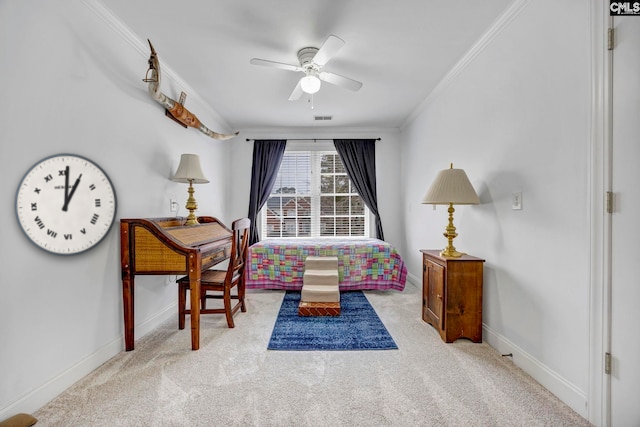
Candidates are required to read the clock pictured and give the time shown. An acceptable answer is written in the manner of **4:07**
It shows **1:01**
